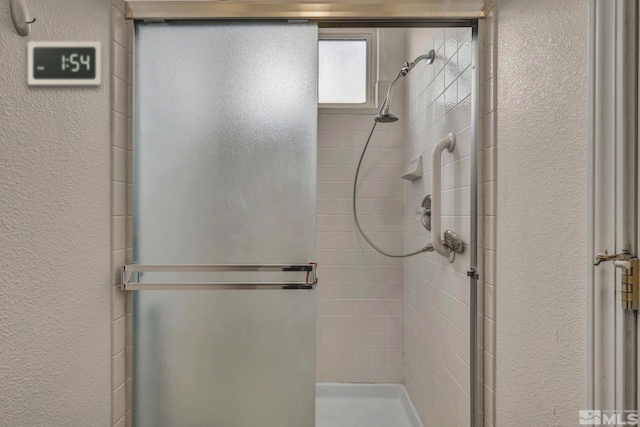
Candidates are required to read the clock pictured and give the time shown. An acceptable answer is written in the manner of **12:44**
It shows **1:54**
